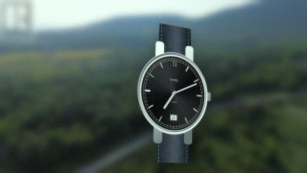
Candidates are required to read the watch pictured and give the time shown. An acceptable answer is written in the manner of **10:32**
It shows **7:11**
